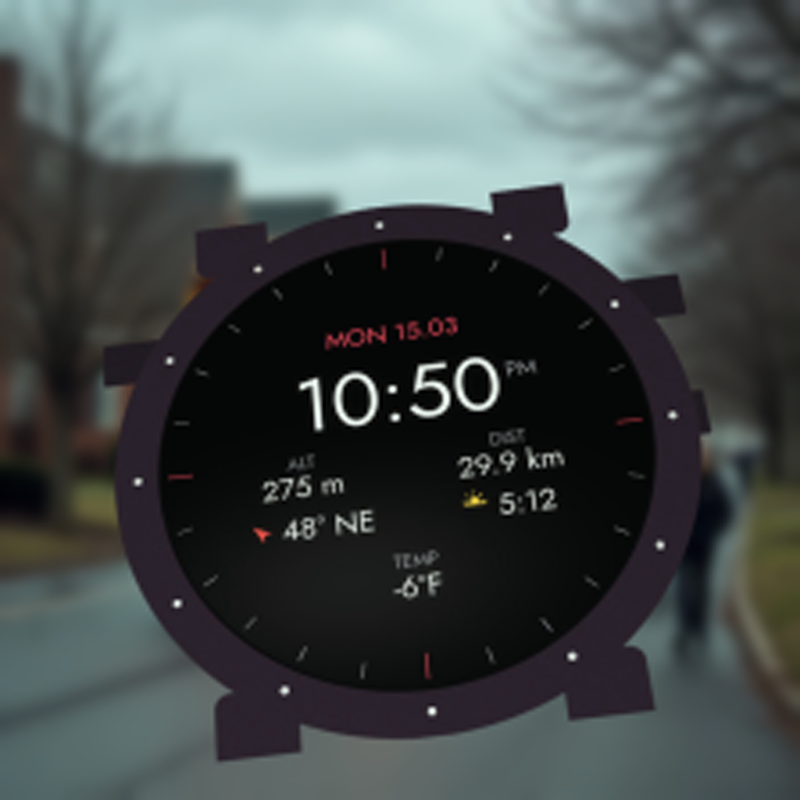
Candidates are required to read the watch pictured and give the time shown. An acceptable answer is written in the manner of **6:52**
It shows **10:50**
